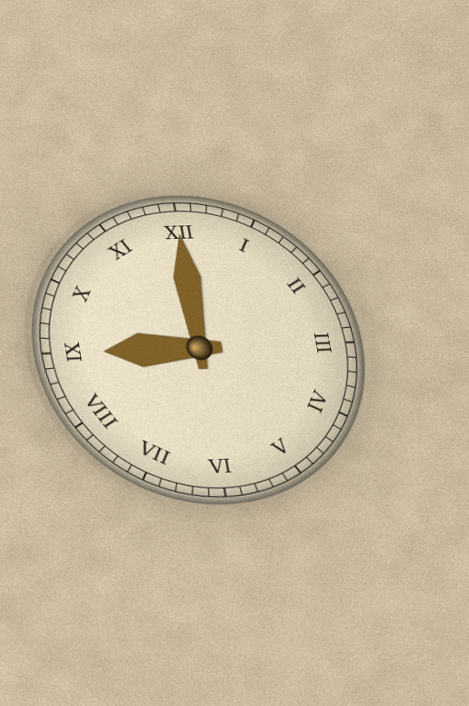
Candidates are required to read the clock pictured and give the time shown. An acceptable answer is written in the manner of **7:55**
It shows **9:00**
